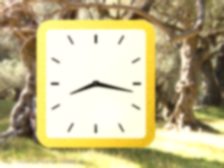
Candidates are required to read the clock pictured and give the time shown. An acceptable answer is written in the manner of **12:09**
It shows **8:17**
